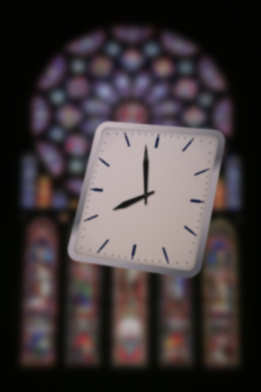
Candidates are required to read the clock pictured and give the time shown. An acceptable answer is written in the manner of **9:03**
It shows **7:58**
